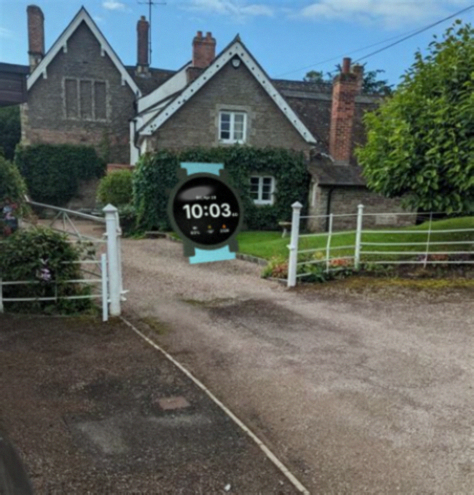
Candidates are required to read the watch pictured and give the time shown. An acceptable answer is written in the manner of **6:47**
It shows **10:03**
